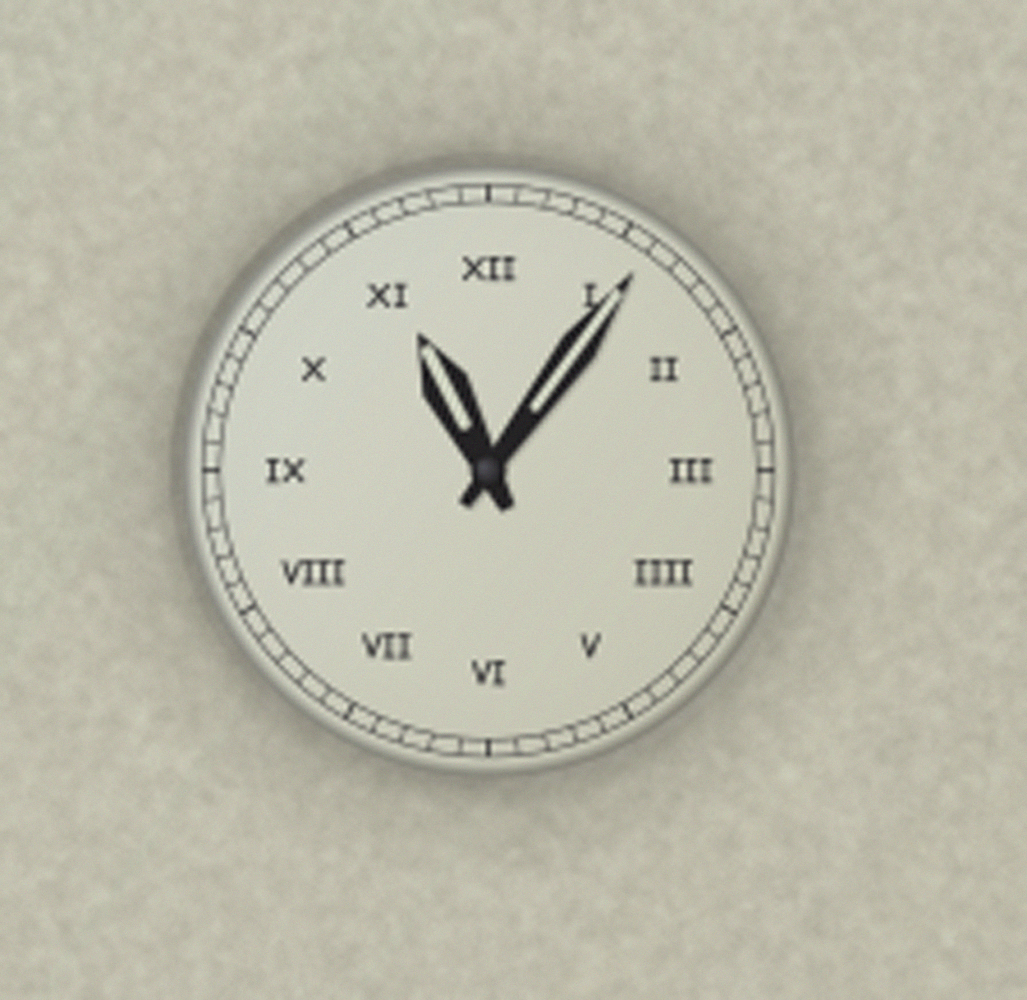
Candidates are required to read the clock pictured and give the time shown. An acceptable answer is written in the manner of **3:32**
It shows **11:06**
